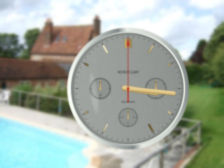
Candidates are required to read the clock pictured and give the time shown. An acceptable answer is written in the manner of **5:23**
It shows **3:16**
